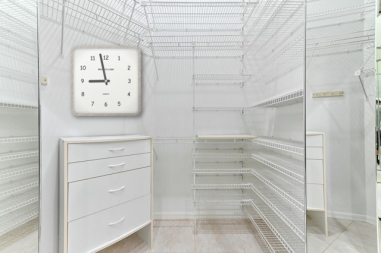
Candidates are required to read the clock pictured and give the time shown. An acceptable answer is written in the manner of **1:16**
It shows **8:58**
